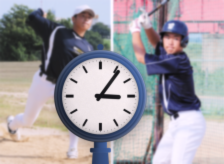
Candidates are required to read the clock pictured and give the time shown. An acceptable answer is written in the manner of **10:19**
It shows **3:06**
